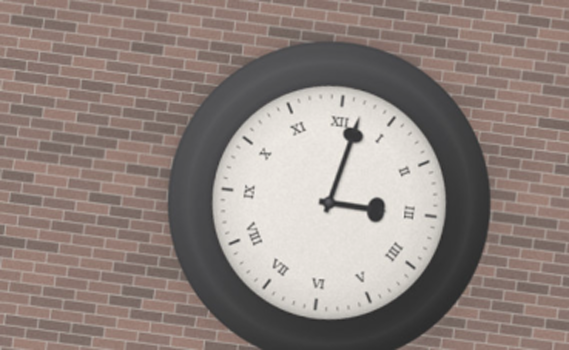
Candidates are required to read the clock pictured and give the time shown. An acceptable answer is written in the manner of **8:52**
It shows **3:02**
